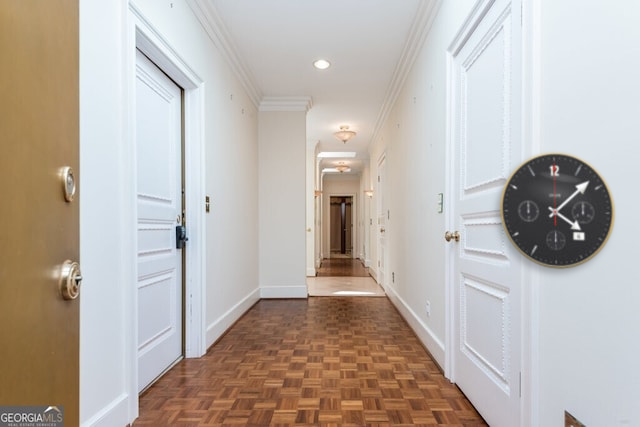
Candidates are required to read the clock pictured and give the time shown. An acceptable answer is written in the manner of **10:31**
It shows **4:08**
